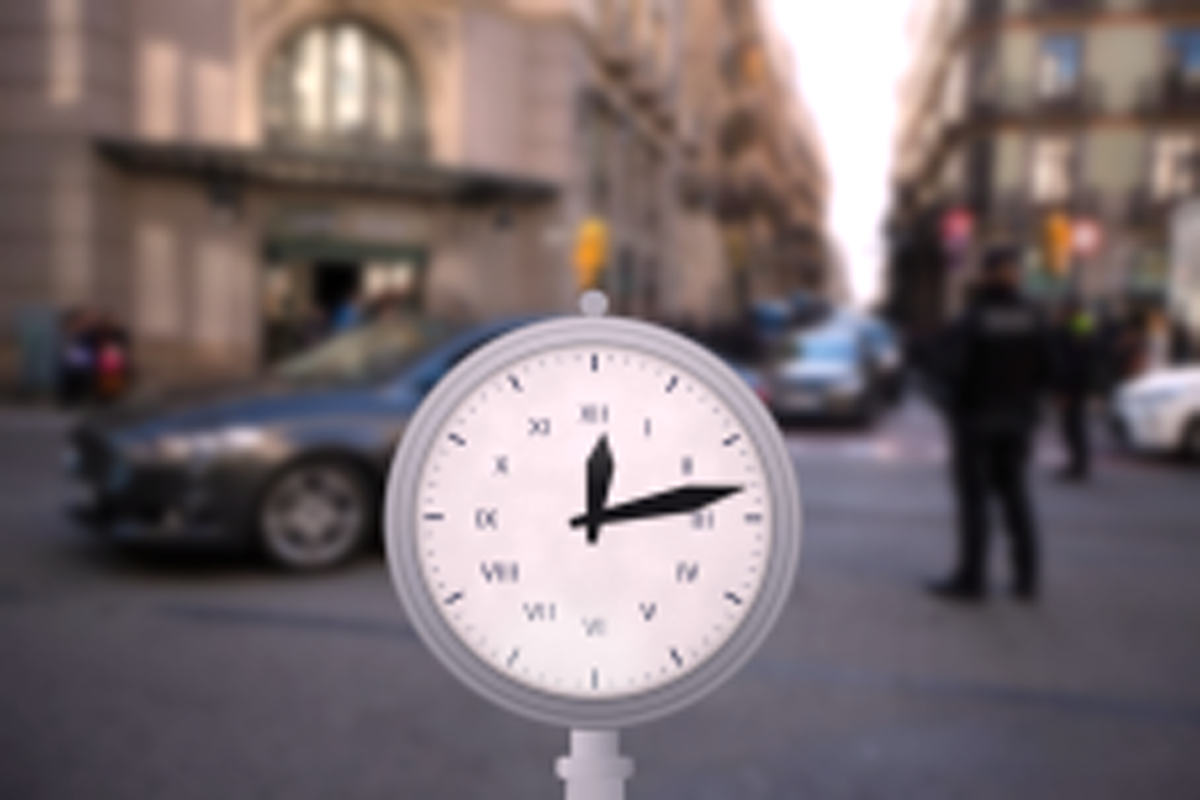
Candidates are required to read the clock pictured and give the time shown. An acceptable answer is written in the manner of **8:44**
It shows **12:13**
